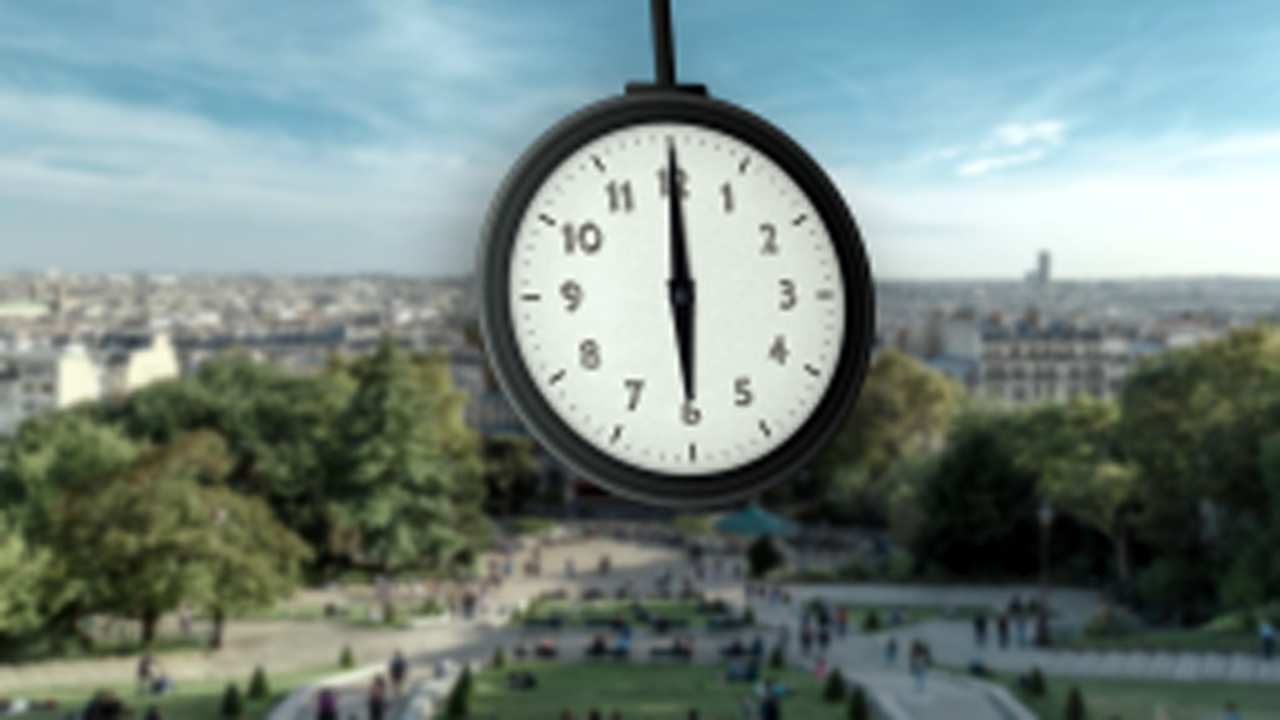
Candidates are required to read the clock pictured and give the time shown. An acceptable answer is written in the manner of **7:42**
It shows **6:00**
